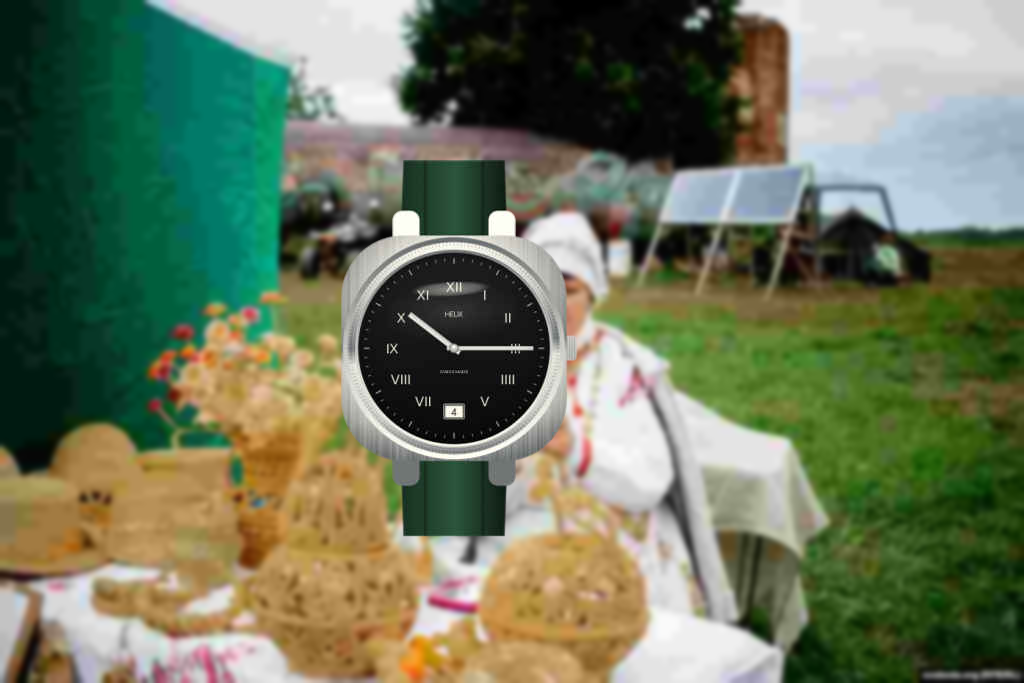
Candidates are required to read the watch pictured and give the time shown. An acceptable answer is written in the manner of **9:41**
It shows **10:15**
